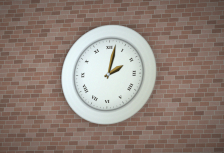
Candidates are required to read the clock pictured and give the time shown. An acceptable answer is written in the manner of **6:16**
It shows **2:02**
